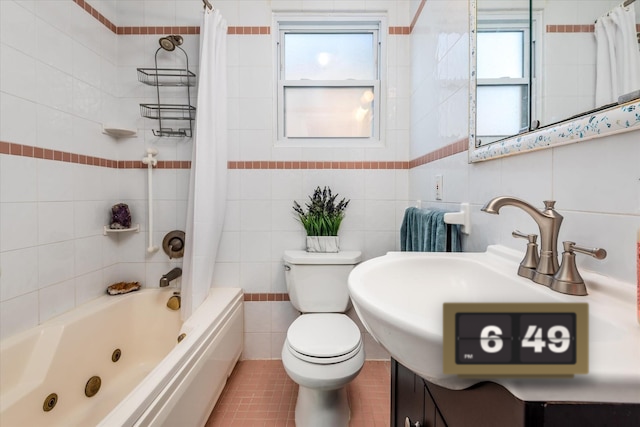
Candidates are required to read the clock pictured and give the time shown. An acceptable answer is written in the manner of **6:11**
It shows **6:49**
